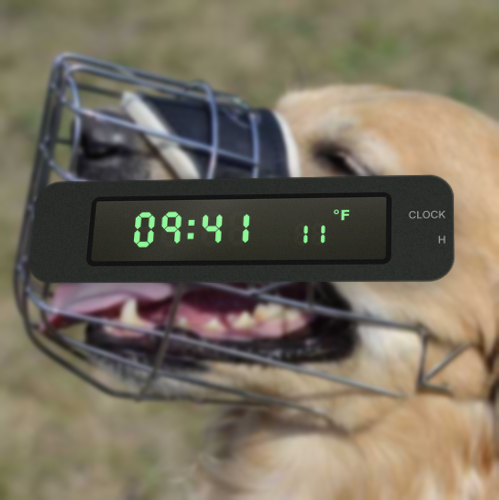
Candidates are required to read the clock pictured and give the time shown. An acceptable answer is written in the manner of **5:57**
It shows **9:41**
